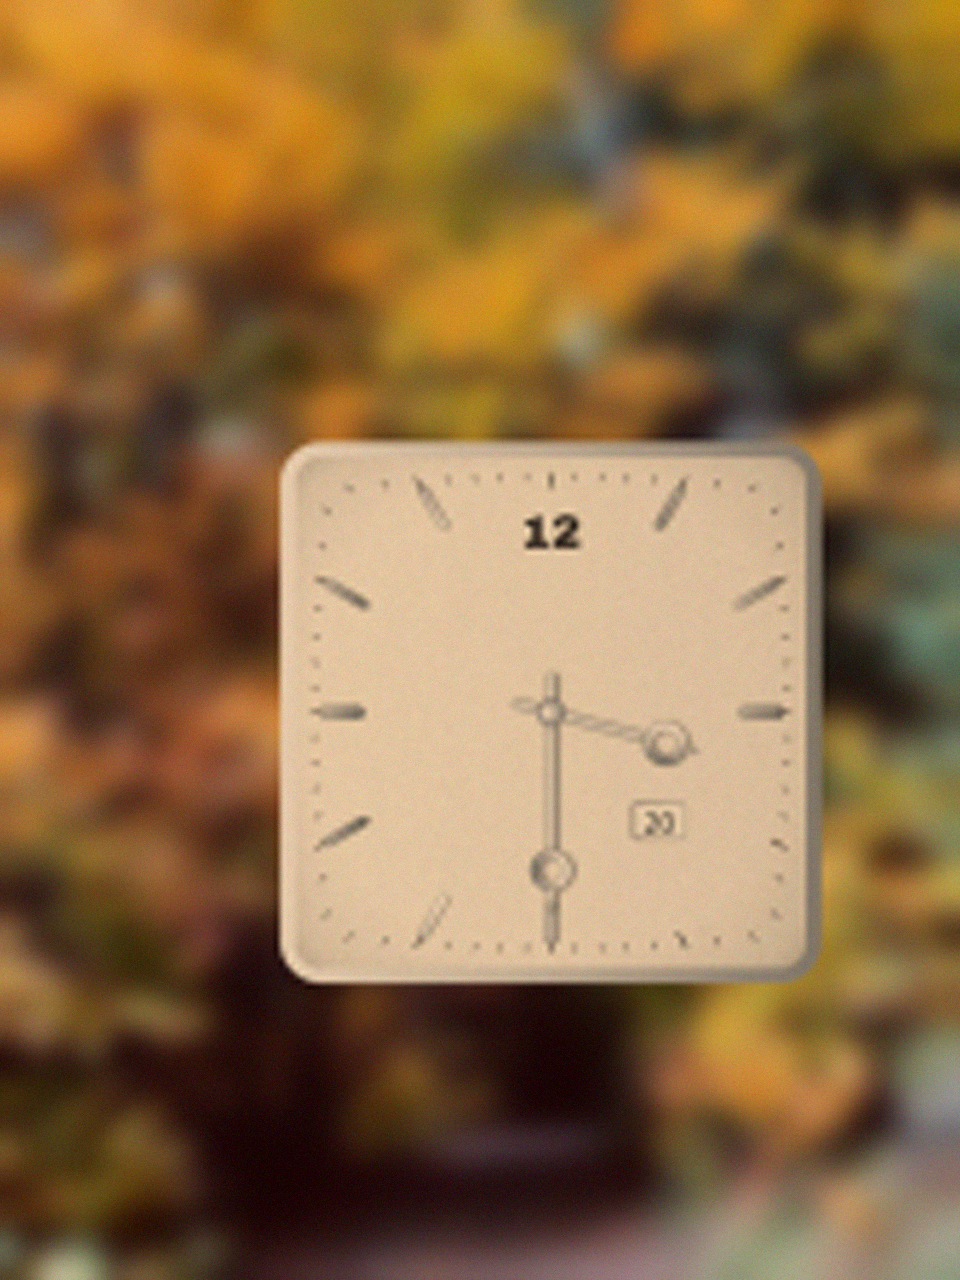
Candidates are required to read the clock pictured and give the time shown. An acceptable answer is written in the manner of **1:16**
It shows **3:30**
